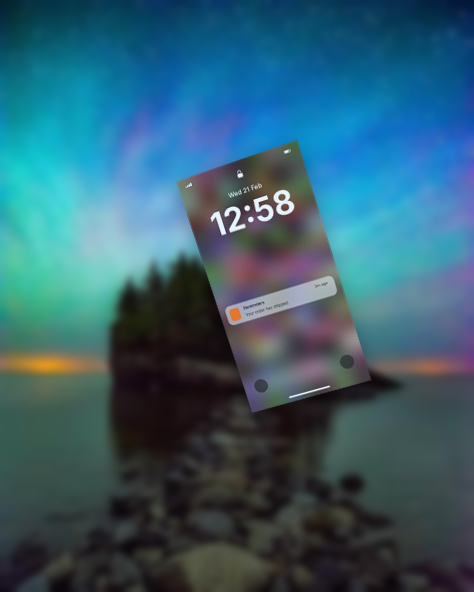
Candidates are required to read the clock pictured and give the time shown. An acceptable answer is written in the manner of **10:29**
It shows **12:58**
